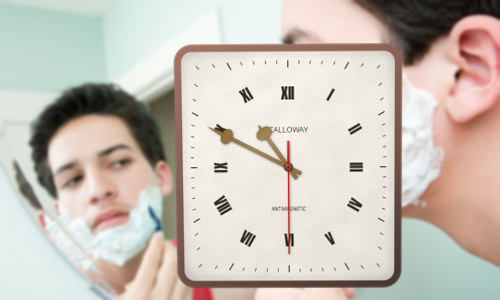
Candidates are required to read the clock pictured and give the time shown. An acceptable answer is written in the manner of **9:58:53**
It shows **10:49:30**
